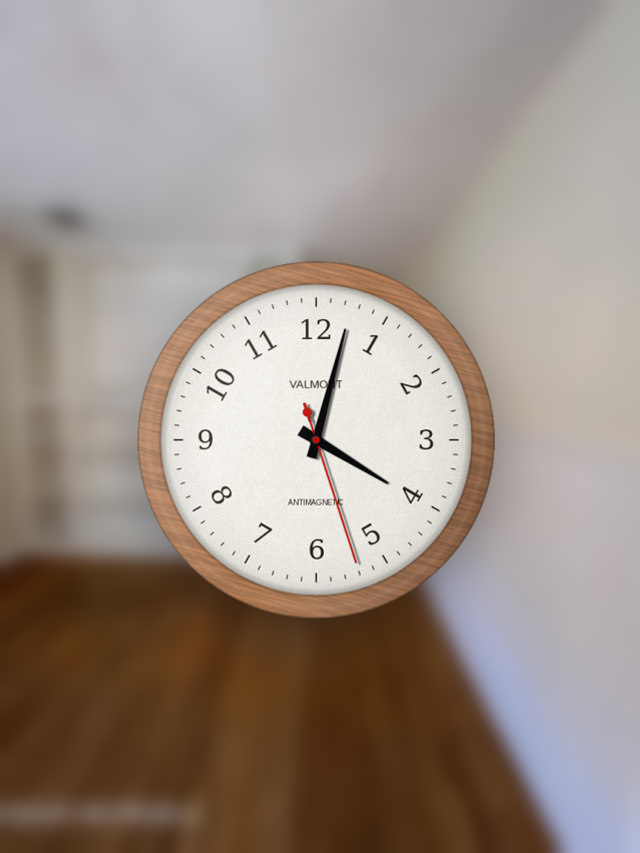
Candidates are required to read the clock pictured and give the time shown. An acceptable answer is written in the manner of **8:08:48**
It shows **4:02:27**
